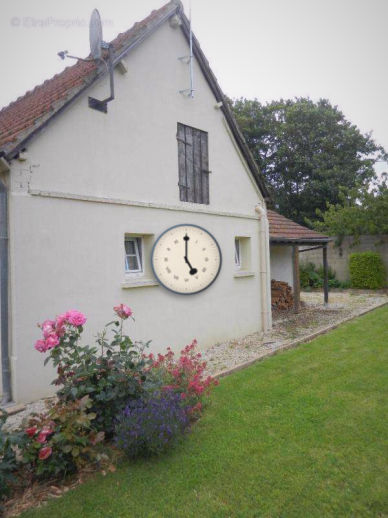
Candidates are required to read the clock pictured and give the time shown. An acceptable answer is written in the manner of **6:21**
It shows **5:00**
